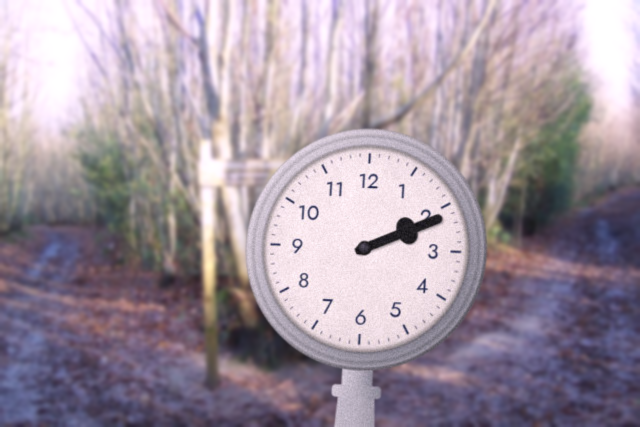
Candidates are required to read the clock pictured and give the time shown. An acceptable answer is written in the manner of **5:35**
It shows **2:11**
